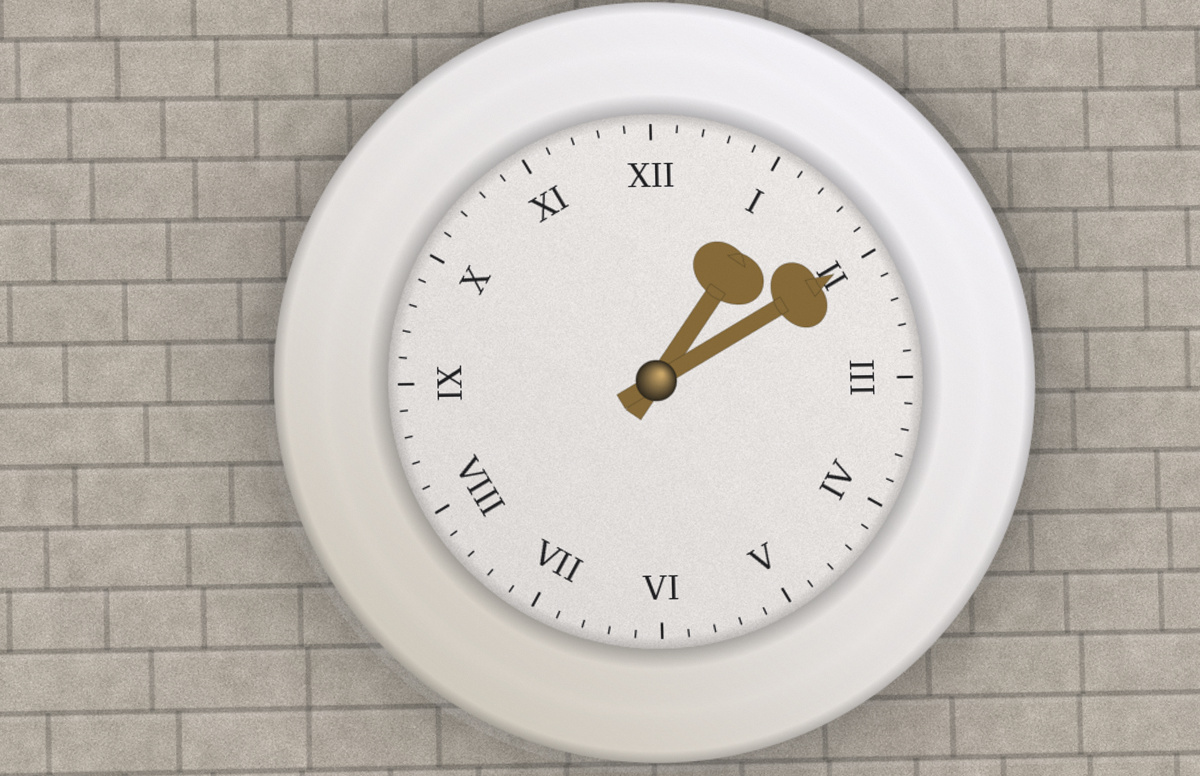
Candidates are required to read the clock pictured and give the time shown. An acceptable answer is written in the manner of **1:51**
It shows **1:10**
